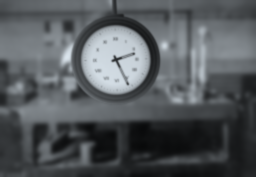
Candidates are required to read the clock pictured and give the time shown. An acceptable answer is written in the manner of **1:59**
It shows **2:26**
